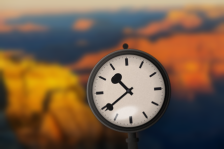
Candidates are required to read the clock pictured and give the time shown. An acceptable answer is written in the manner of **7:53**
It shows **10:39**
